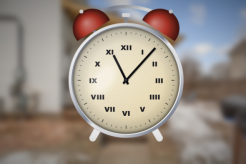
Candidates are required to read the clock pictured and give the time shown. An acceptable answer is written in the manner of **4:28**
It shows **11:07**
